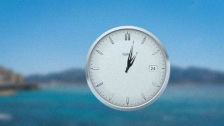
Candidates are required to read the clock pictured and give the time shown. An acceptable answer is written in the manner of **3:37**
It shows **1:02**
